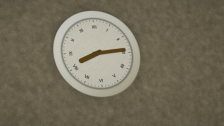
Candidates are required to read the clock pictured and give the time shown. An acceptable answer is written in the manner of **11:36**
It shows **8:14**
